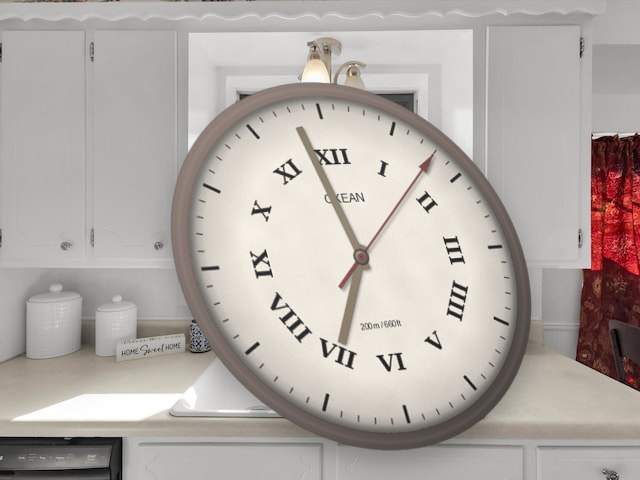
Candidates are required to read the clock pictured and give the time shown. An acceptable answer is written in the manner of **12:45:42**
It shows **6:58:08**
